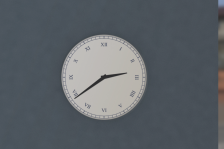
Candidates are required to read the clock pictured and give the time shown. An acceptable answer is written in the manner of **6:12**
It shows **2:39**
